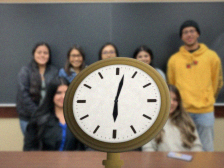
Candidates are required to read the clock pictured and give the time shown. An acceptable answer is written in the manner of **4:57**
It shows **6:02**
